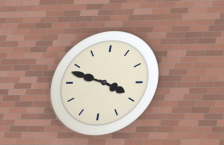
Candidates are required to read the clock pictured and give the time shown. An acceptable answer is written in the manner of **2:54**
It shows **3:48**
